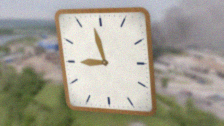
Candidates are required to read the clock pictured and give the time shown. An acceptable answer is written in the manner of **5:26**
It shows **8:58**
